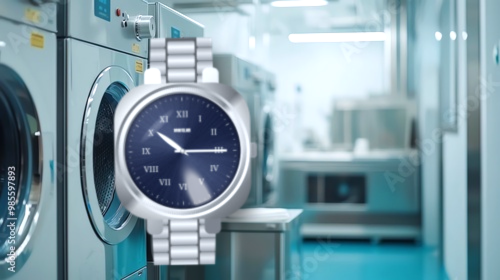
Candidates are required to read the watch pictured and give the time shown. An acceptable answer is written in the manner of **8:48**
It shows **10:15**
